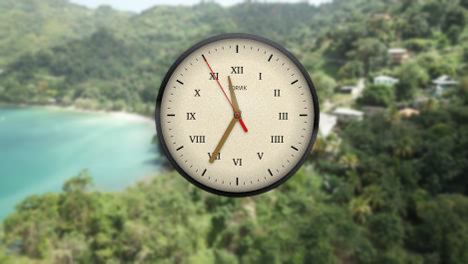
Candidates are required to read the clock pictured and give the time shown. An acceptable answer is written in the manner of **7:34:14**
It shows **11:34:55**
